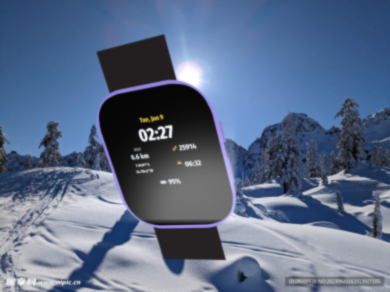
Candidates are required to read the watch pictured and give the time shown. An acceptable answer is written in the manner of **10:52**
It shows **2:27**
